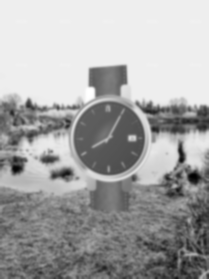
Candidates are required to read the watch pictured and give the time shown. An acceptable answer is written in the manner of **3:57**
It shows **8:05**
